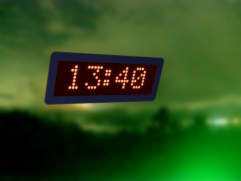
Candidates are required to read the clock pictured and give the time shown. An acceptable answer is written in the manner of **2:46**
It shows **13:40**
